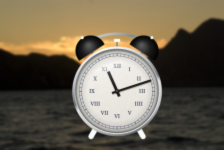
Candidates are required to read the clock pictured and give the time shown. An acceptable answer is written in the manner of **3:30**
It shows **11:12**
